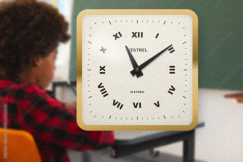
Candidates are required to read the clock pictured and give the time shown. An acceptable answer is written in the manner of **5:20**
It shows **11:09**
